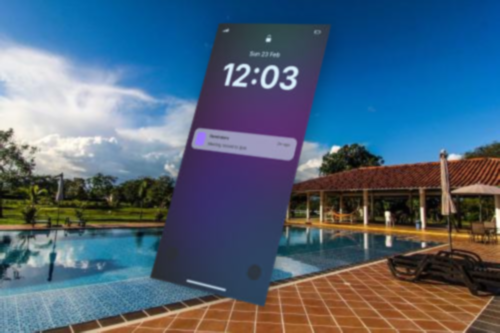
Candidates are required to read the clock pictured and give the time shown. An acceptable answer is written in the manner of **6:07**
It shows **12:03**
